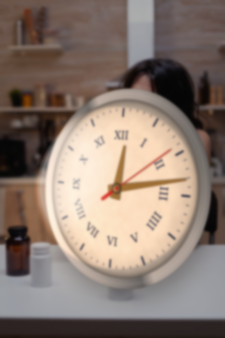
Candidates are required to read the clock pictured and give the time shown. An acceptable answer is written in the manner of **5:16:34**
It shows **12:13:09**
